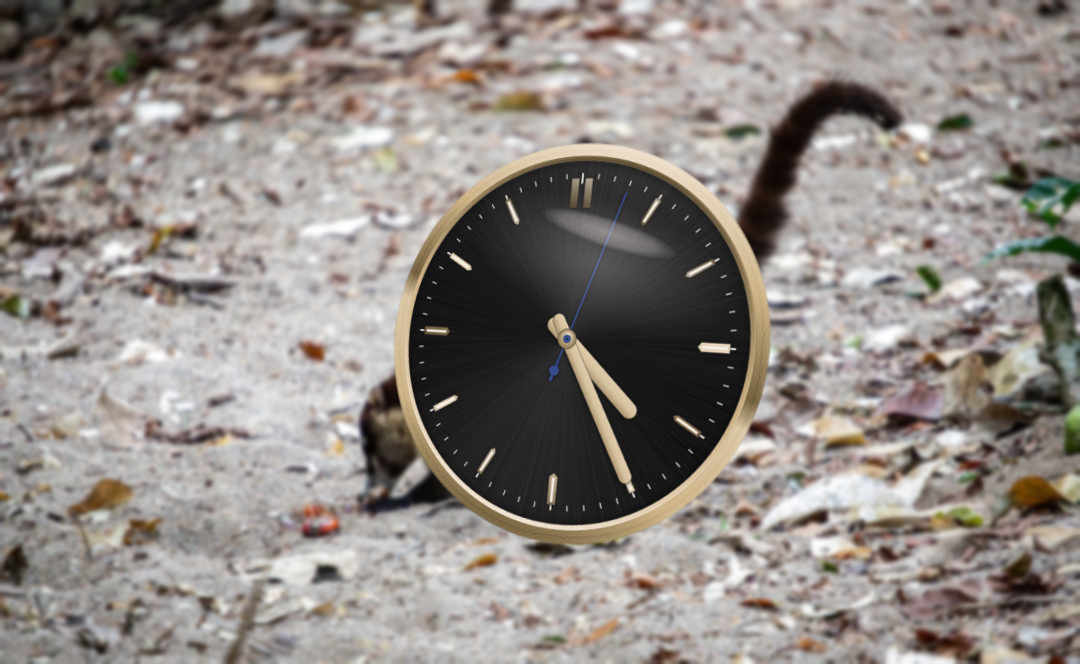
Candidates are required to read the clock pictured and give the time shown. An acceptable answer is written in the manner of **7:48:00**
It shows **4:25:03**
